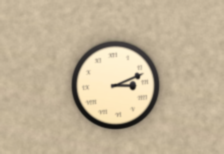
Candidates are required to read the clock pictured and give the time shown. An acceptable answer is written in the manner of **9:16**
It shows **3:12**
